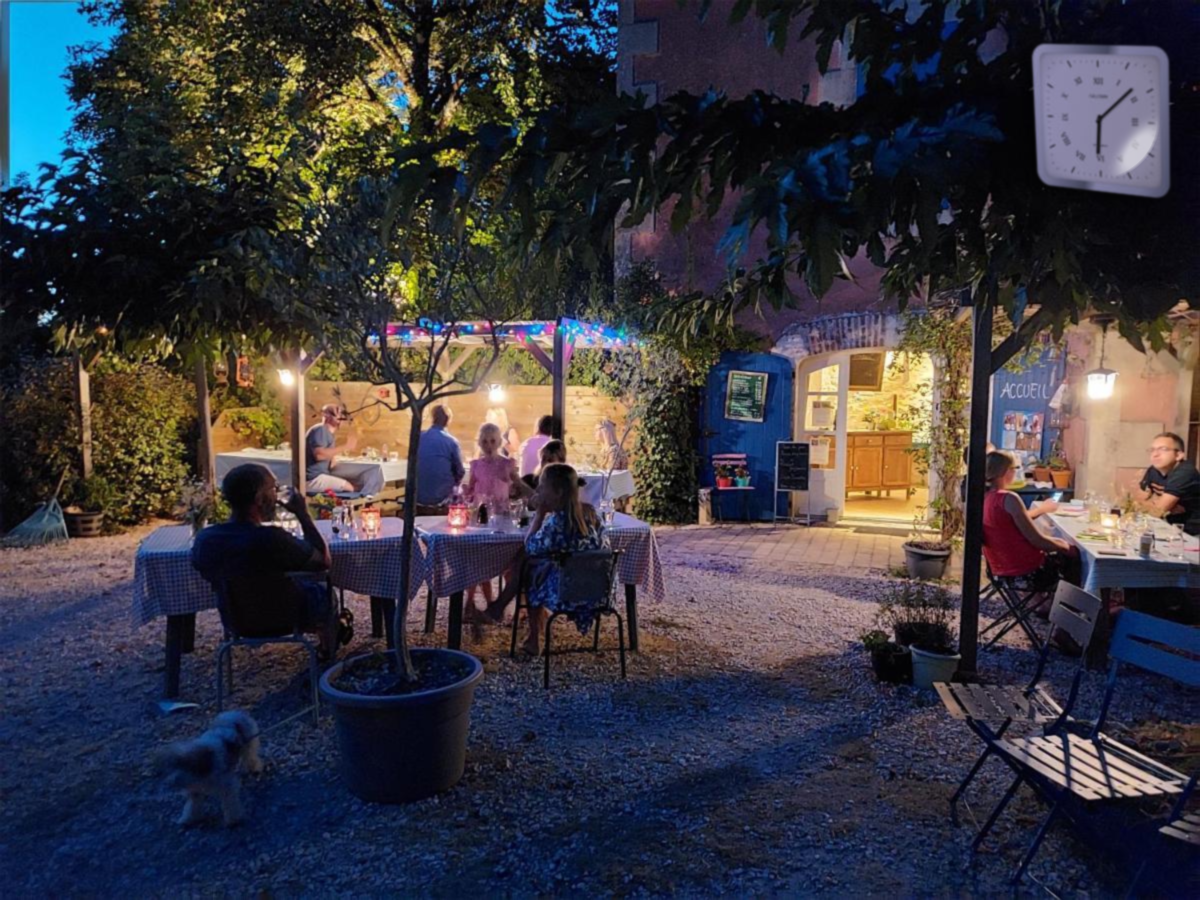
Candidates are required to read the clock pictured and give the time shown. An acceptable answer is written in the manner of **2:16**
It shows **6:08**
